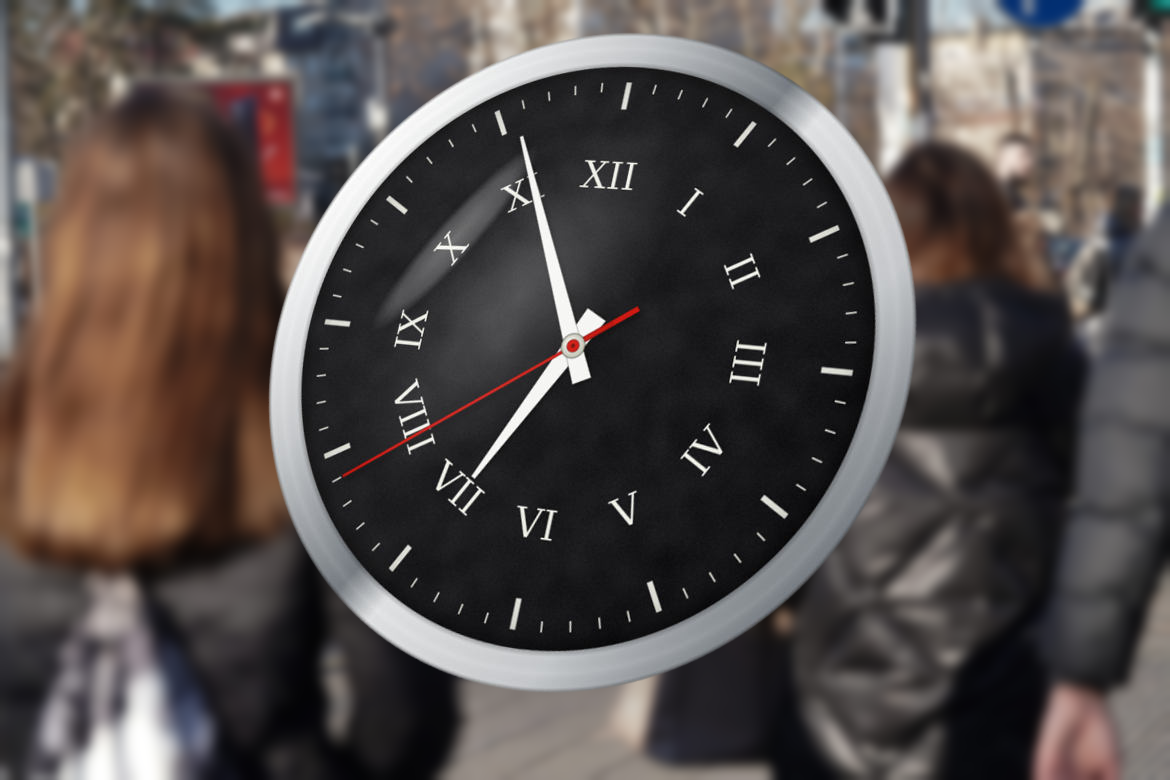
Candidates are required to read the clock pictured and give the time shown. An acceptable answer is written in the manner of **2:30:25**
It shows **6:55:39**
